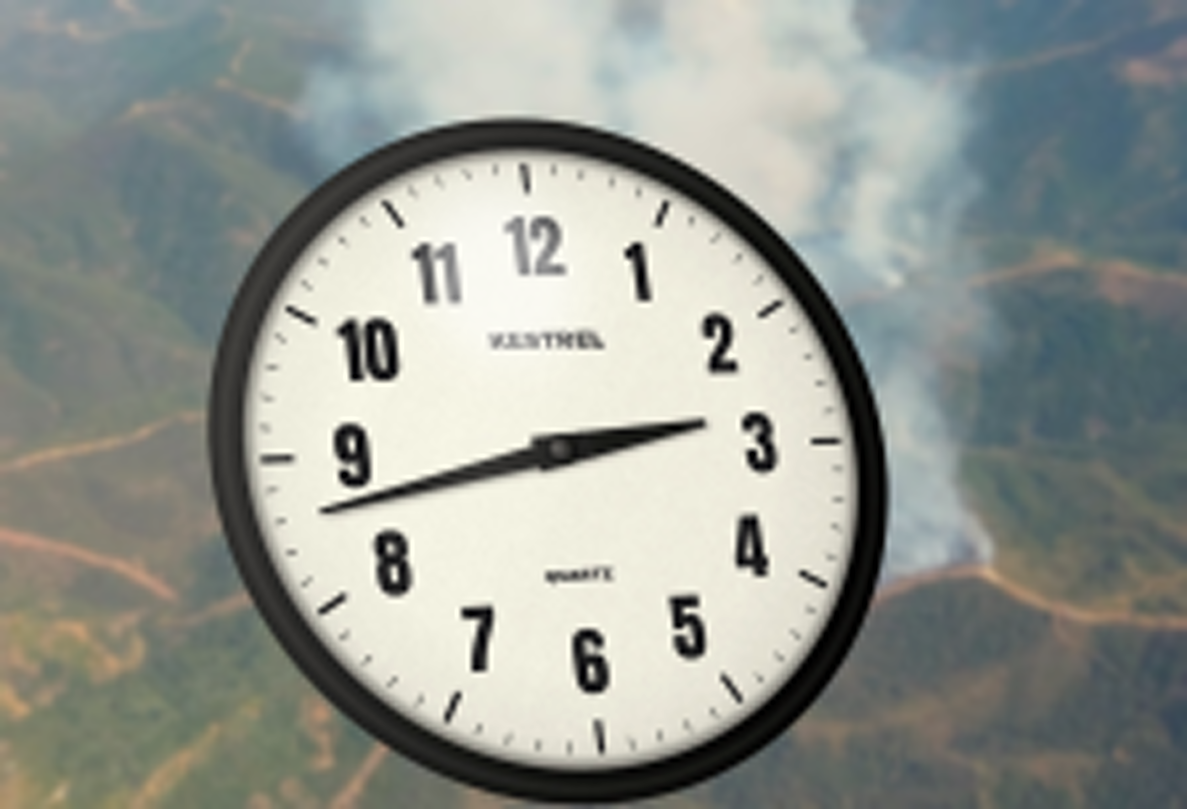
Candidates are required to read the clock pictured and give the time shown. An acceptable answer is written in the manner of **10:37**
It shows **2:43**
